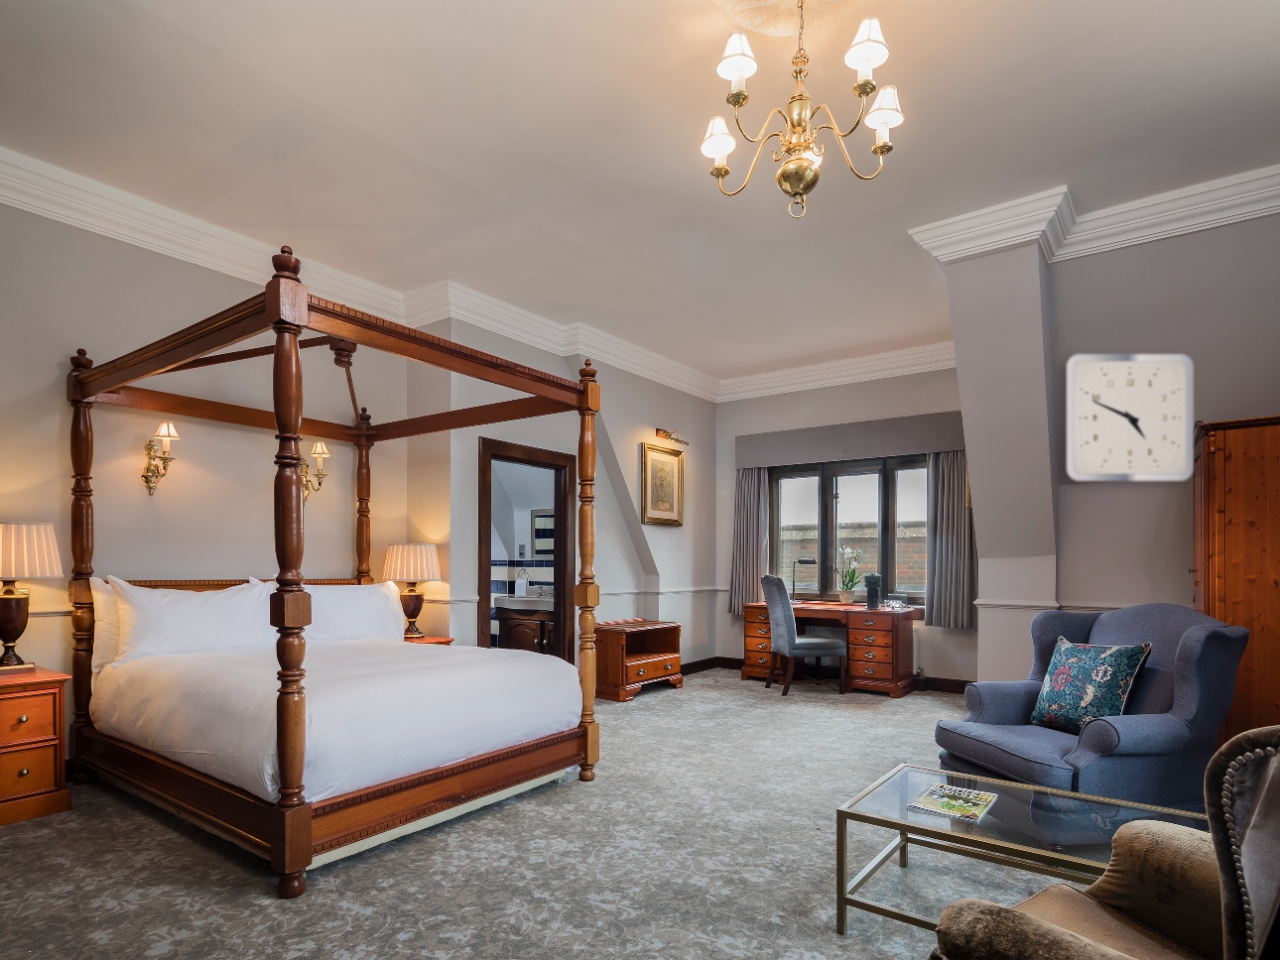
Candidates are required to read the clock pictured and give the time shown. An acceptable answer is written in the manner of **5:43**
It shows **4:49**
